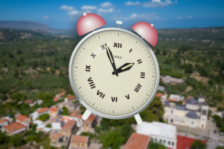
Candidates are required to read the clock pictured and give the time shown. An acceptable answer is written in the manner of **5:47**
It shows **1:56**
